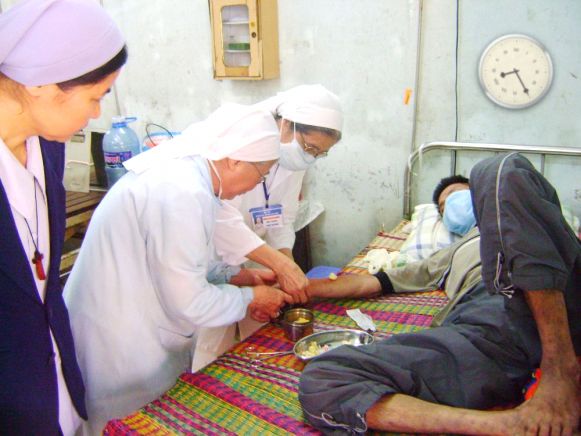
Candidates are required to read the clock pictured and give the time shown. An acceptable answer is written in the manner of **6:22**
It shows **8:25**
